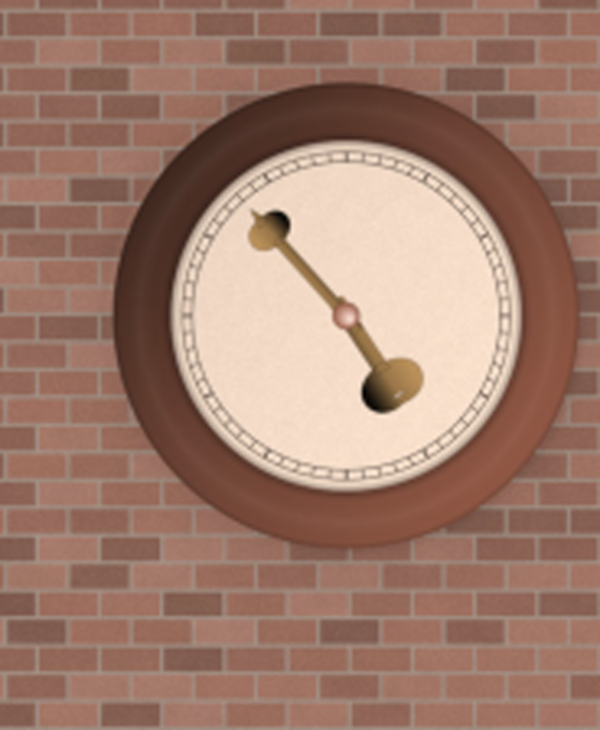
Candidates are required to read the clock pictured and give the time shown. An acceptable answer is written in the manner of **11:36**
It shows **4:53**
